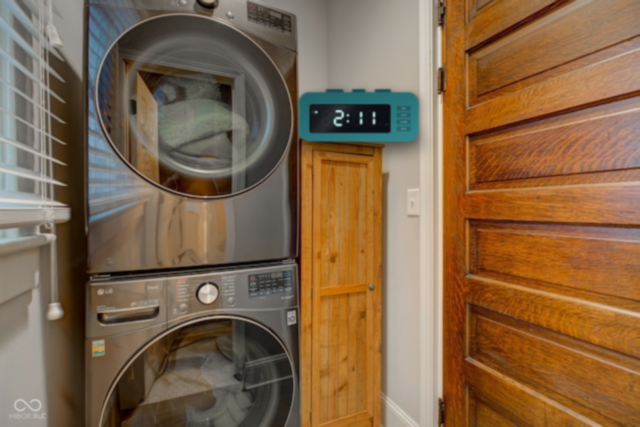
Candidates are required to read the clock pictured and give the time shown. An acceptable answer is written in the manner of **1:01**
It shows **2:11**
